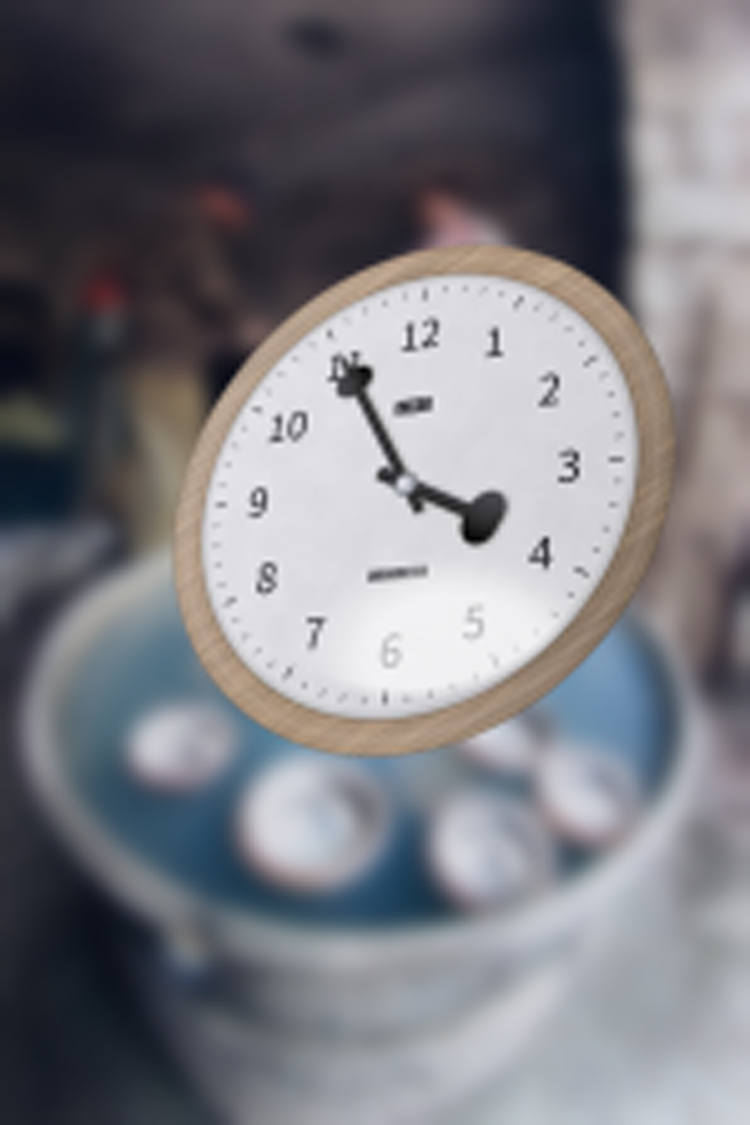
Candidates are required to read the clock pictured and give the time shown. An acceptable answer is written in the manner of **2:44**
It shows **3:55**
